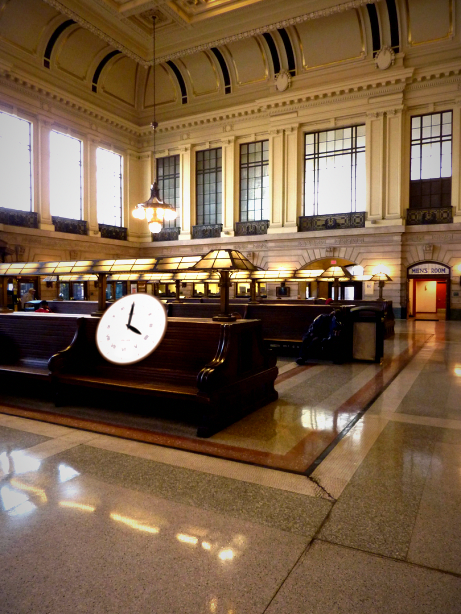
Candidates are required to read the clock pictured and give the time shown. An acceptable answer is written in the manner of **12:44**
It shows **4:00**
